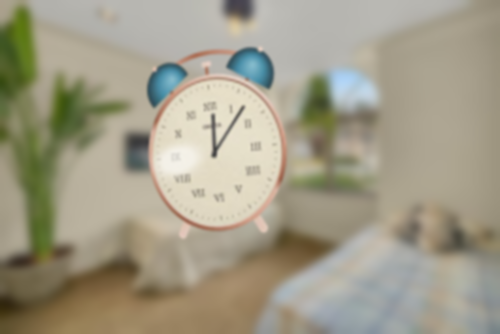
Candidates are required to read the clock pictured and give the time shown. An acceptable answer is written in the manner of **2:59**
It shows **12:07**
